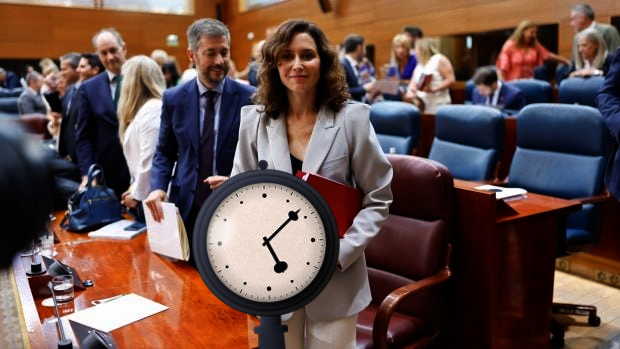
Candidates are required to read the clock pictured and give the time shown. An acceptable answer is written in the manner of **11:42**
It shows **5:08**
